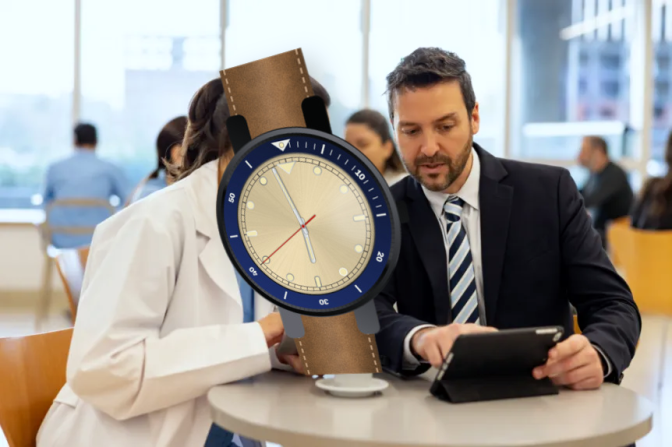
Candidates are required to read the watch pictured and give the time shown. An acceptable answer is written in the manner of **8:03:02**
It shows **5:57:40**
